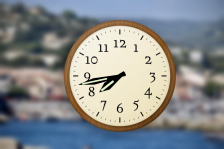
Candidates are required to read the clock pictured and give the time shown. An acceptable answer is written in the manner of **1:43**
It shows **7:43**
